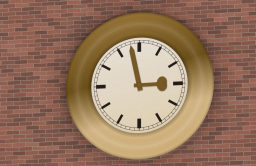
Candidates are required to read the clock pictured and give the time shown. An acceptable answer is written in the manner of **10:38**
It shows **2:58**
